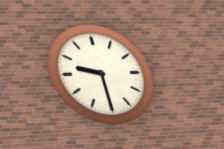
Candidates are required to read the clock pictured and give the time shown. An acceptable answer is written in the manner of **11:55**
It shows **9:30**
